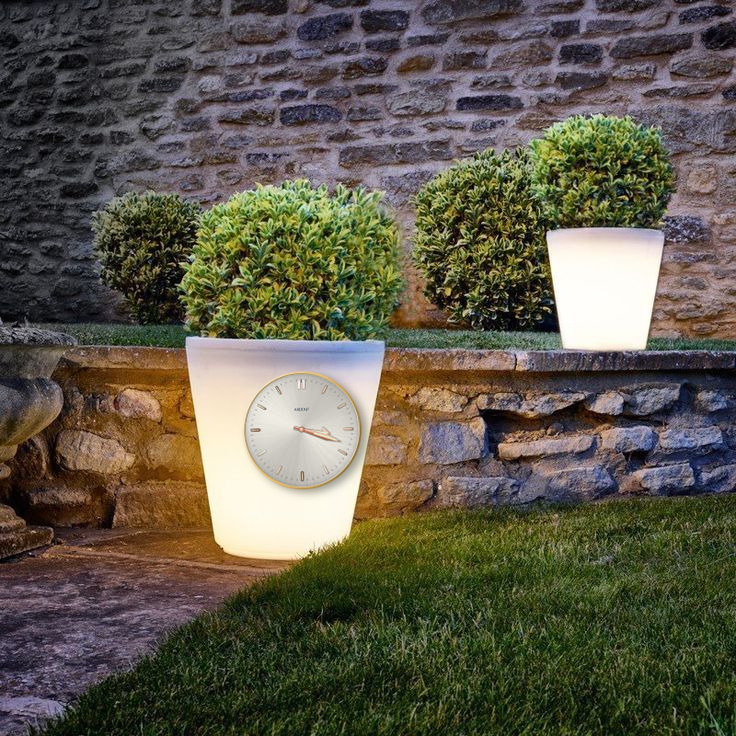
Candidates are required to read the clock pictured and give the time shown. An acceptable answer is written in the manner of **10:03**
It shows **3:18**
